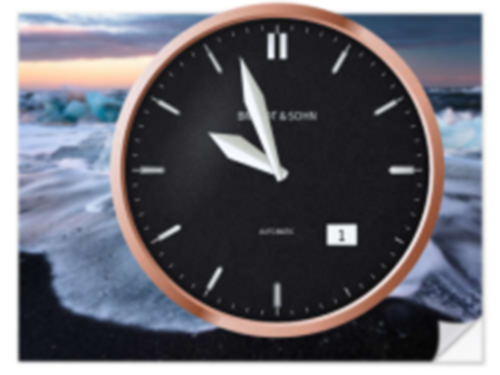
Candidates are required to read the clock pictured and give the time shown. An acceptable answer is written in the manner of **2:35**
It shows **9:57**
